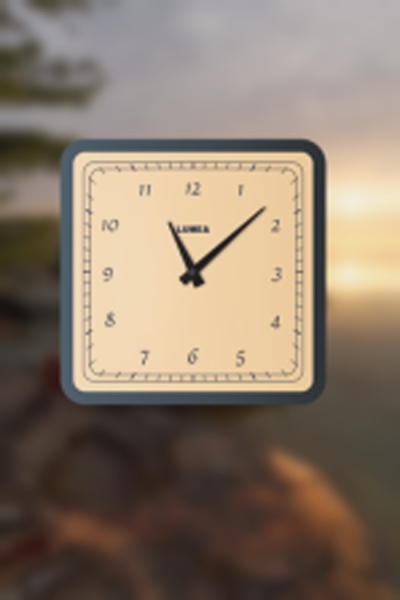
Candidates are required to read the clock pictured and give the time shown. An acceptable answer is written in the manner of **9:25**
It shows **11:08**
